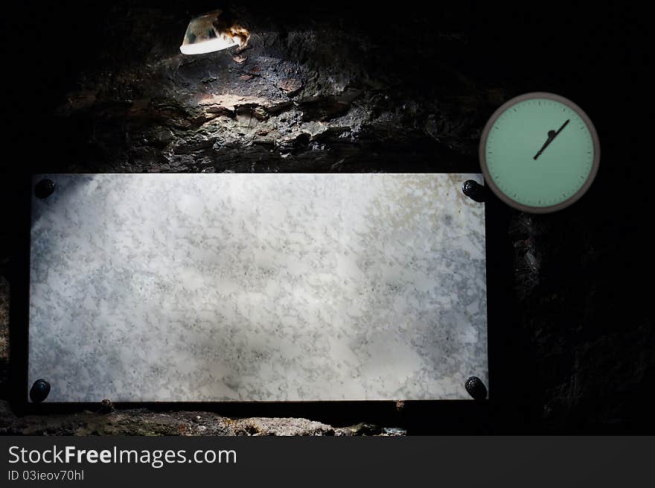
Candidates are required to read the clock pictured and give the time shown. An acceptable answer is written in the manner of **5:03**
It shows **1:07**
